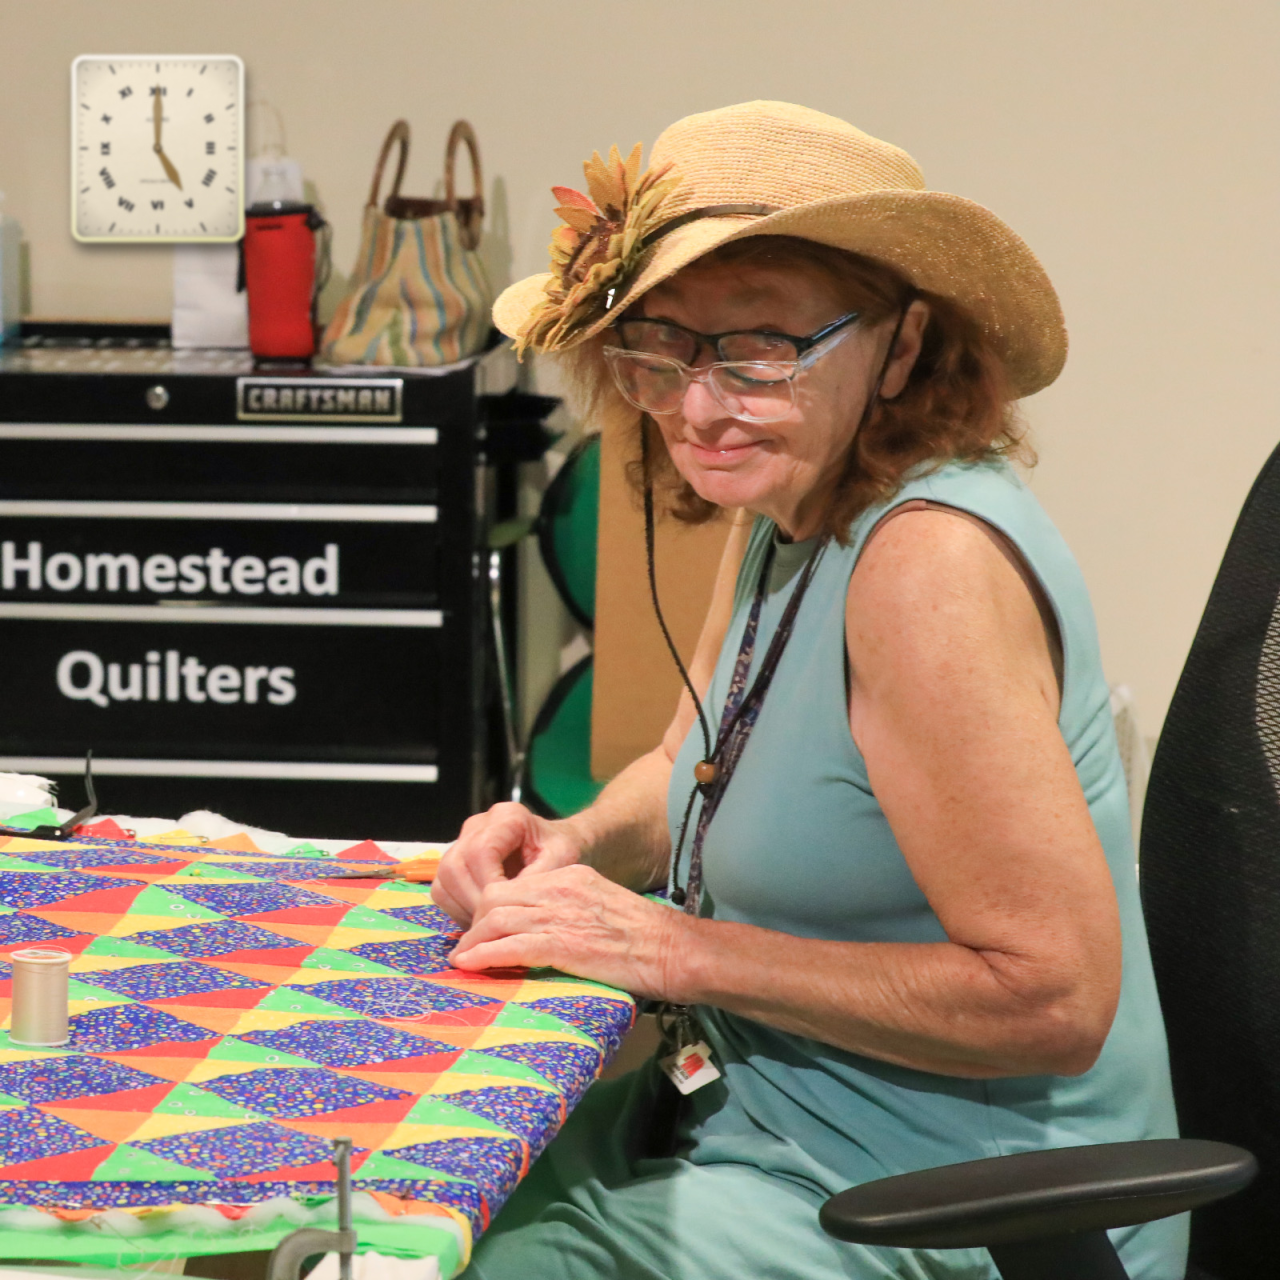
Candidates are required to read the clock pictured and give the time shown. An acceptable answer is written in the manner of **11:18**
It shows **5:00**
